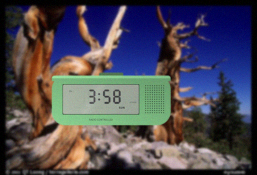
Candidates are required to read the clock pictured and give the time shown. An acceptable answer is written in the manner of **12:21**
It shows **3:58**
